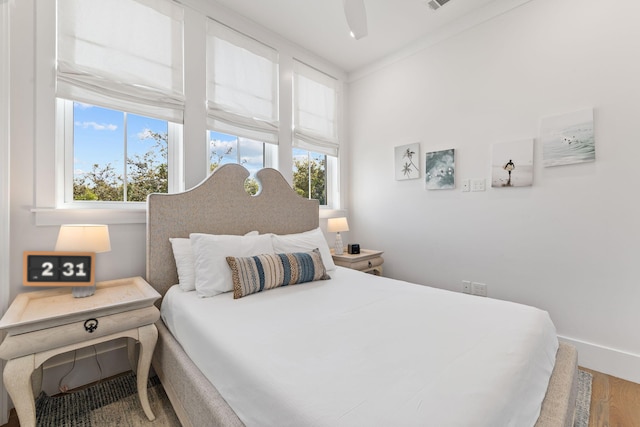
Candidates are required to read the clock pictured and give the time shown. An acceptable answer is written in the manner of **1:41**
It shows **2:31**
